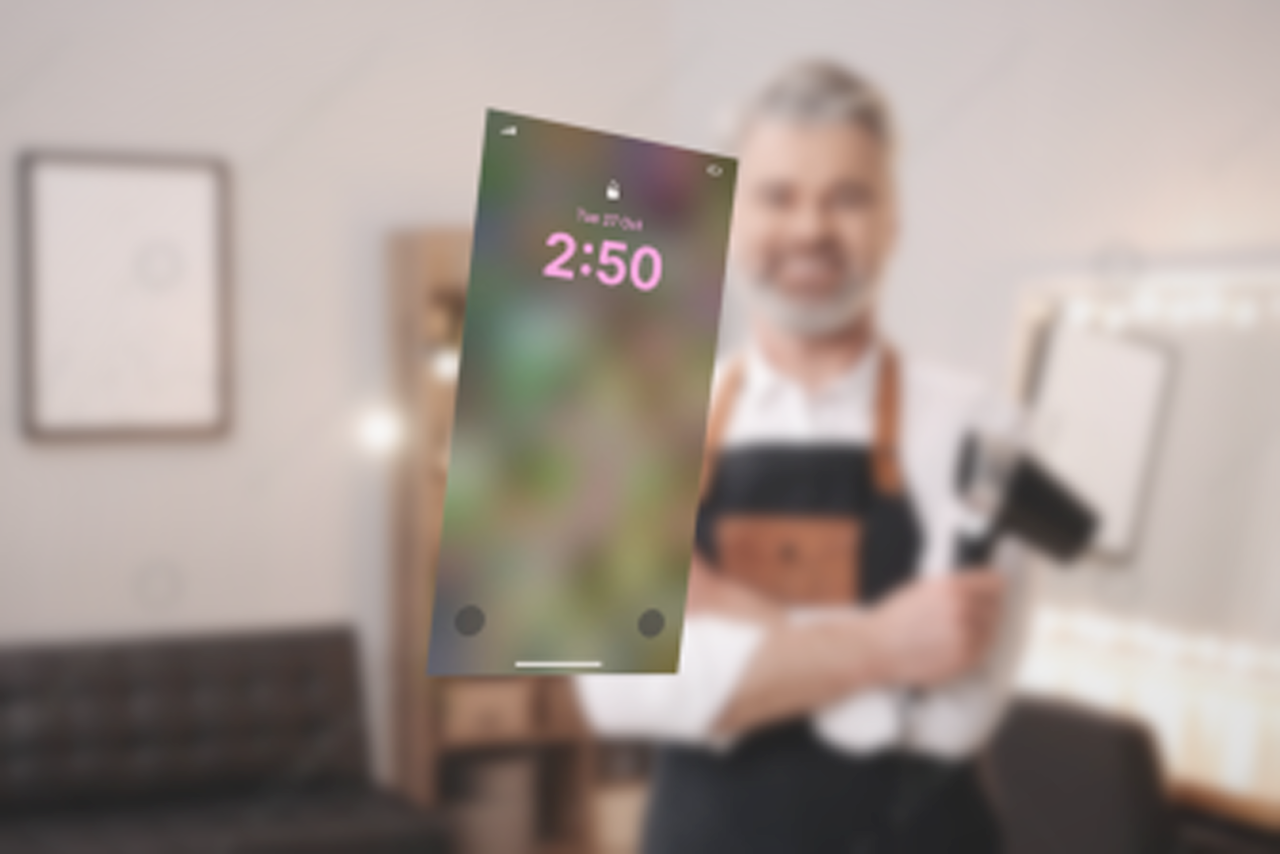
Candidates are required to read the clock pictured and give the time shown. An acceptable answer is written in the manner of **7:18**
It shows **2:50**
